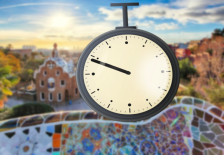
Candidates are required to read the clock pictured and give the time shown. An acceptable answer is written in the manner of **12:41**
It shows **9:49**
